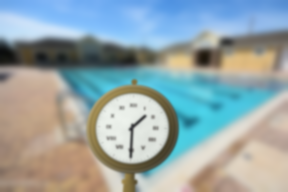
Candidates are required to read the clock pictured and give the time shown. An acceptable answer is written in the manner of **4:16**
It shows **1:30**
